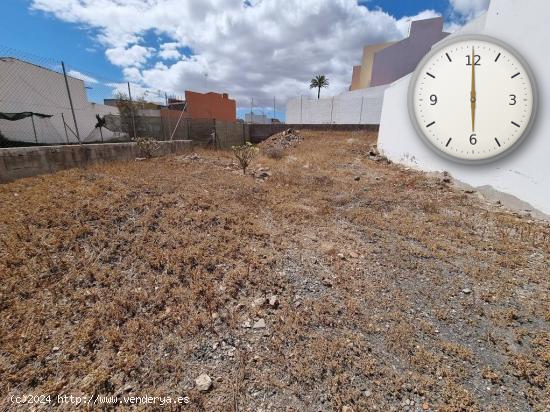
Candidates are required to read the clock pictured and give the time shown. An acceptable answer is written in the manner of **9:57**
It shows **6:00**
